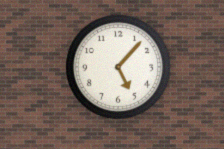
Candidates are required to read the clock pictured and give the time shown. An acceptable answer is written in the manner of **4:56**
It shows **5:07**
